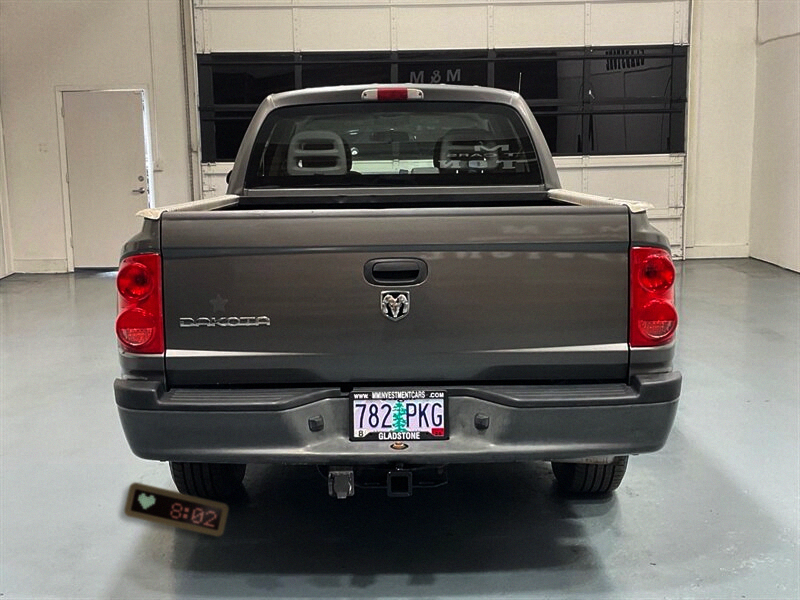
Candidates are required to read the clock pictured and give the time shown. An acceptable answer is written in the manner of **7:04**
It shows **8:02**
